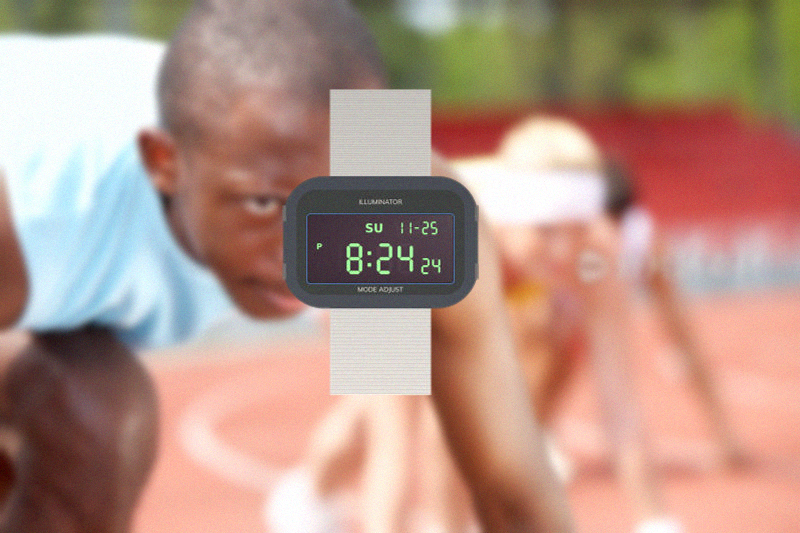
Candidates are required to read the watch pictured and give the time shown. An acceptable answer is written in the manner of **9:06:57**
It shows **8:24:24**
